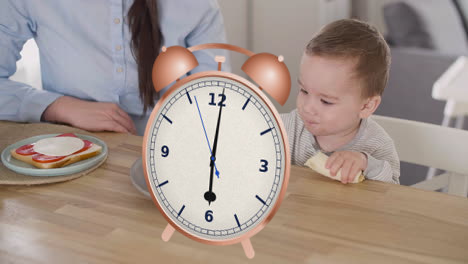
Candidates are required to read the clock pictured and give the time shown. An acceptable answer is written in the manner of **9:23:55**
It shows **6:00:56**
